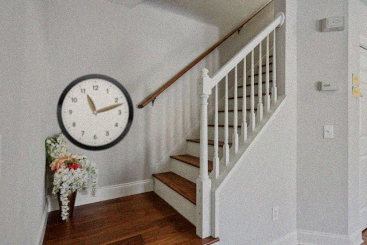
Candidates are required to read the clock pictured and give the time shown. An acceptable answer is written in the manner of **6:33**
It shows **11:12**
